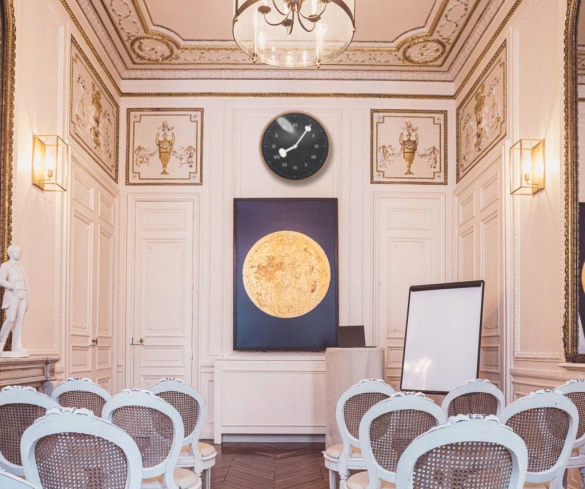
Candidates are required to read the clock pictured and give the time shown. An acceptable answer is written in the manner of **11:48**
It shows **8:06**
